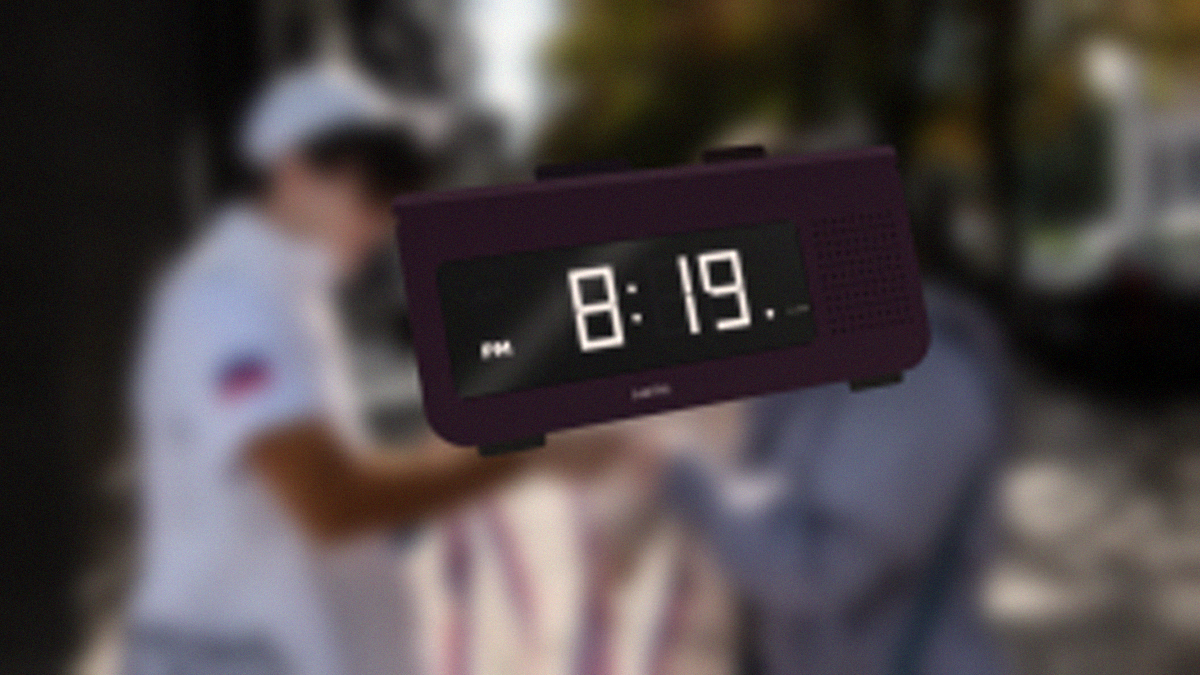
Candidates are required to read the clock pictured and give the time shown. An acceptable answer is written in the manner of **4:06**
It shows **8:19**
